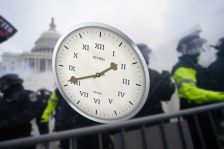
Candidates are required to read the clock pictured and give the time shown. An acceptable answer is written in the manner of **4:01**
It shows **1:41**
